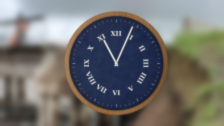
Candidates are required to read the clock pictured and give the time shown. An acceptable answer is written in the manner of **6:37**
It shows **11:04**
